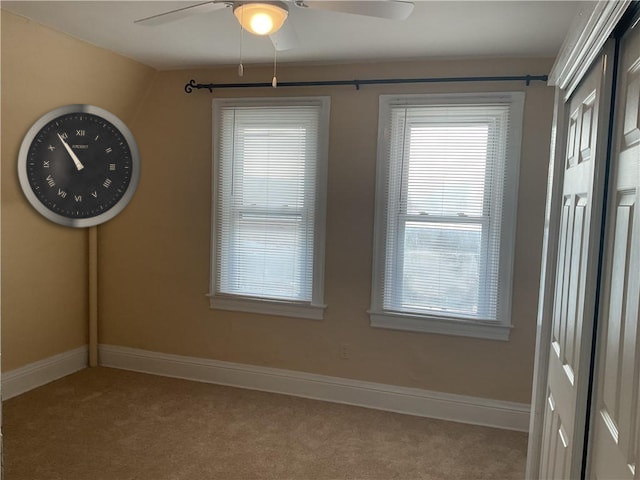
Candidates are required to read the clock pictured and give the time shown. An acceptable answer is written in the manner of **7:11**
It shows **10:54**
